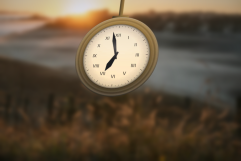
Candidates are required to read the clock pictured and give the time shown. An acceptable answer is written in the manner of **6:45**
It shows **6:58**
